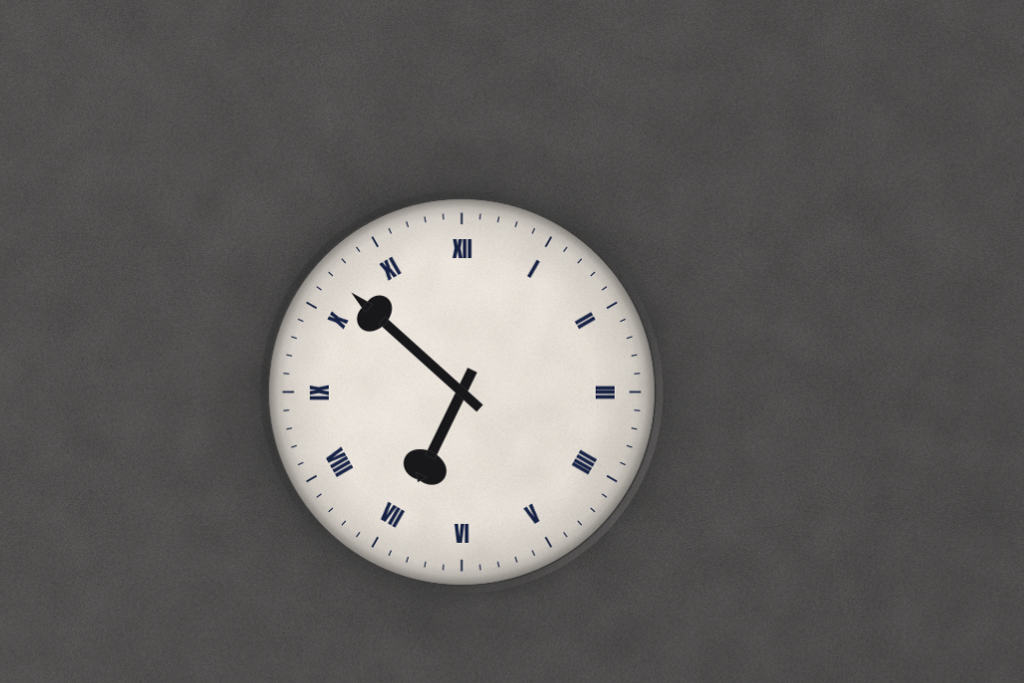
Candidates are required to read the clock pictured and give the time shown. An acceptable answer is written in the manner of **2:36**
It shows **6:52**
